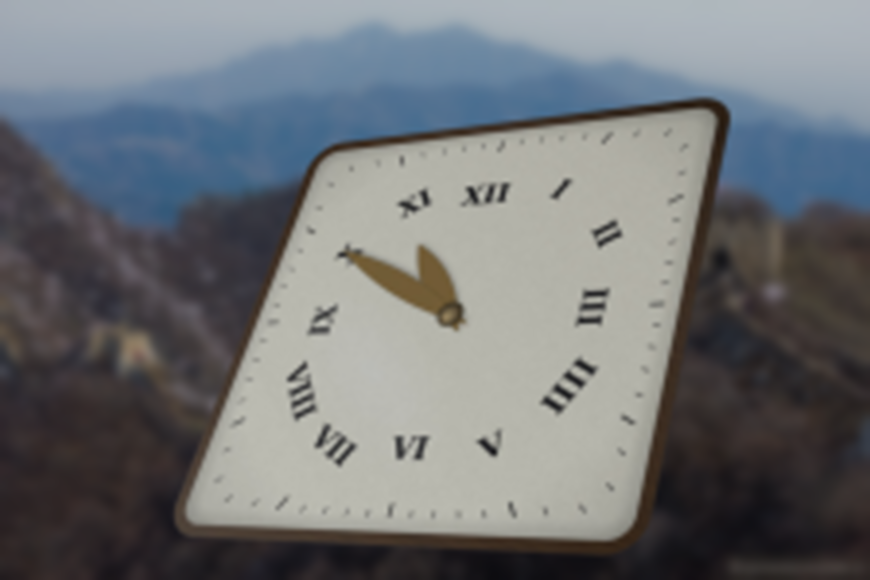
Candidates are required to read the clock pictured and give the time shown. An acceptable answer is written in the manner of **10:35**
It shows **10:50**
